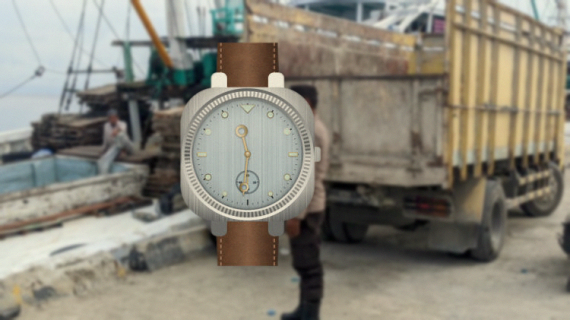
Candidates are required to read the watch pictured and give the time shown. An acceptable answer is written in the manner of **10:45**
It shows **11:31**
